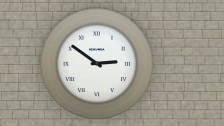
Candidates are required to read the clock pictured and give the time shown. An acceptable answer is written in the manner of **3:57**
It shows **2:51**
